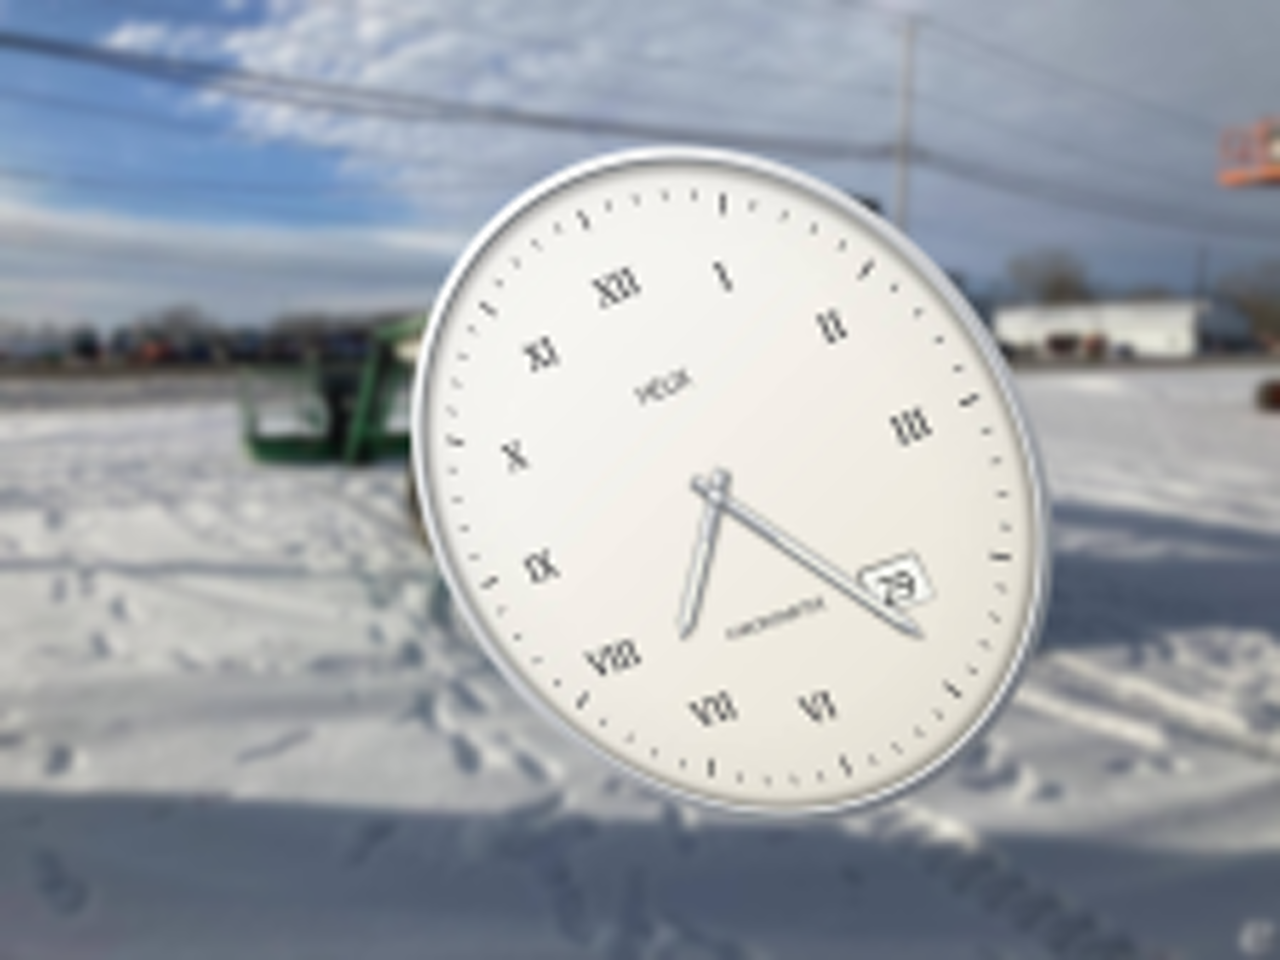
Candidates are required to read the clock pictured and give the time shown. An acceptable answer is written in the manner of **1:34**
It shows **7:24**
